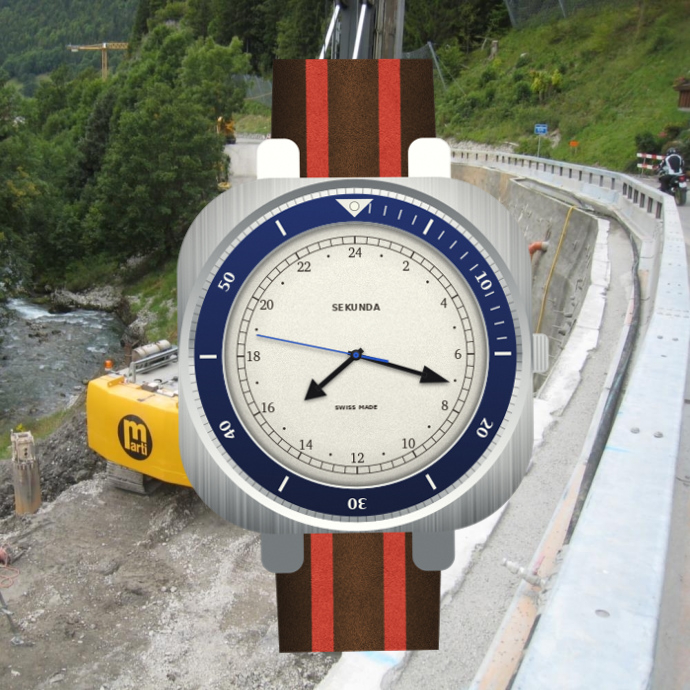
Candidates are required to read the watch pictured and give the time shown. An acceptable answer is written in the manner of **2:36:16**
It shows **15:17:47**
